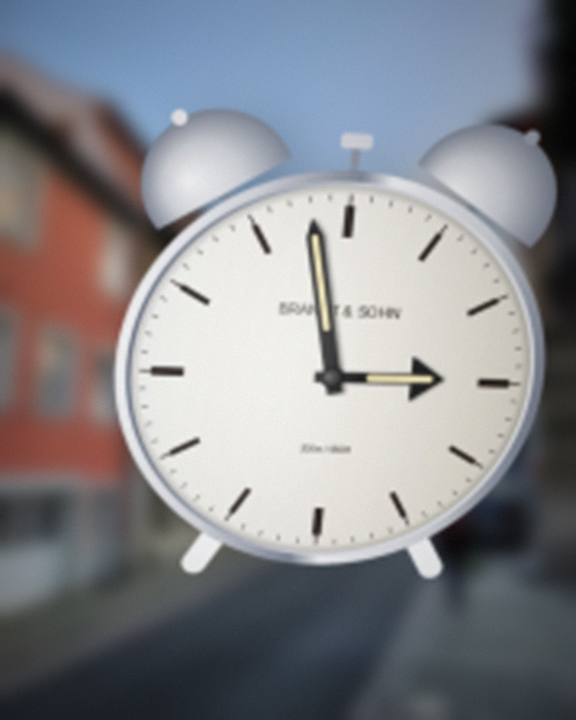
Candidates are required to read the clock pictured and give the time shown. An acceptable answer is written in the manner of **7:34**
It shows **2:58**
